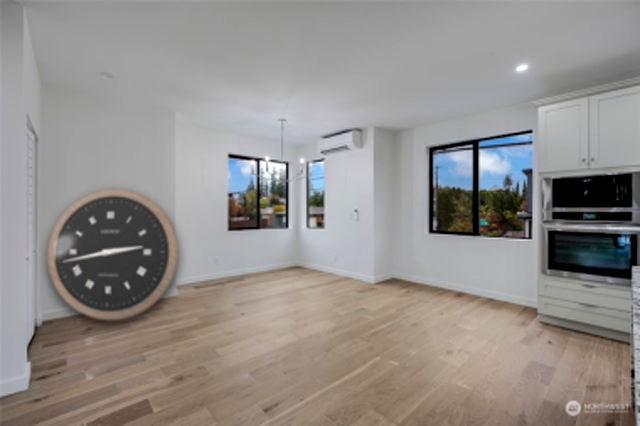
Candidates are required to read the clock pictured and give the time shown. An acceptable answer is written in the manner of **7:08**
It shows **2:43**
